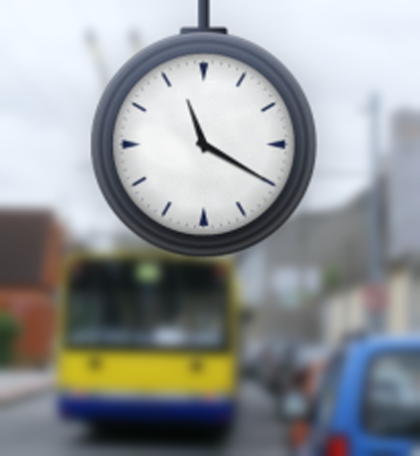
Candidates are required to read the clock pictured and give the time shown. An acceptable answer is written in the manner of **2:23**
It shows **11:20**
